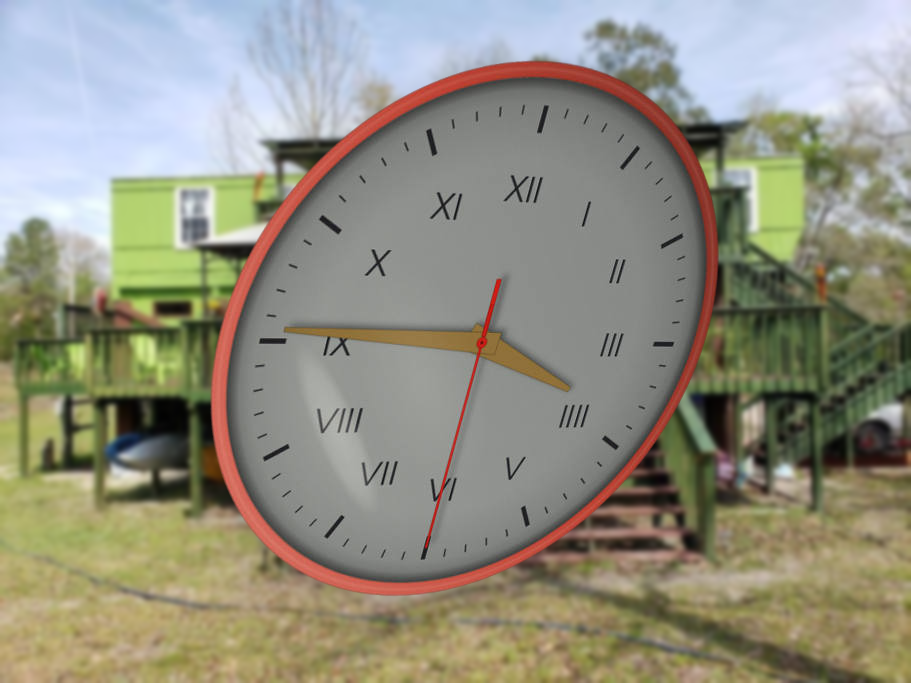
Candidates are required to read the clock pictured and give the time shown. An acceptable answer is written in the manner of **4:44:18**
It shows **3:45:30**
